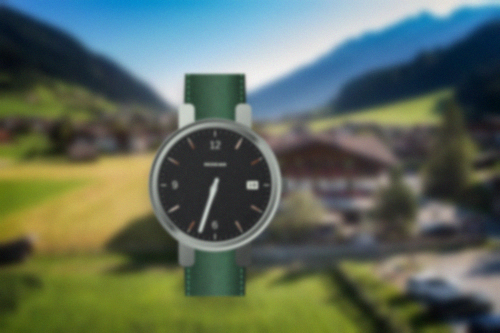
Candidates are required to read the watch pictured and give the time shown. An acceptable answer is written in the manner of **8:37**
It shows **6:33**
